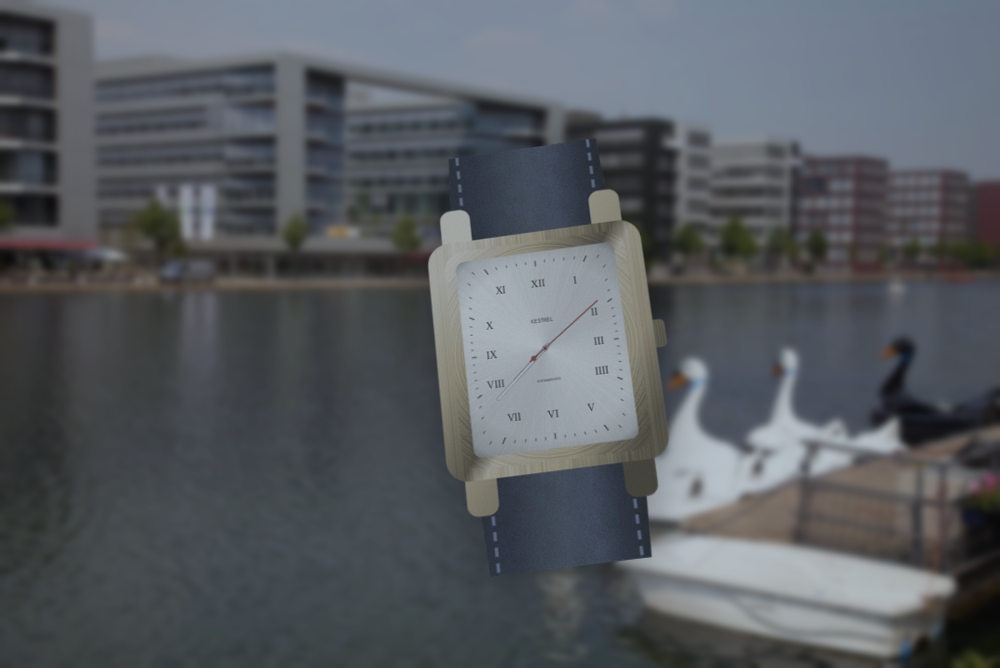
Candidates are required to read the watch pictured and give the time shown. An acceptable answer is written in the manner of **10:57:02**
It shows **7:38:09**
